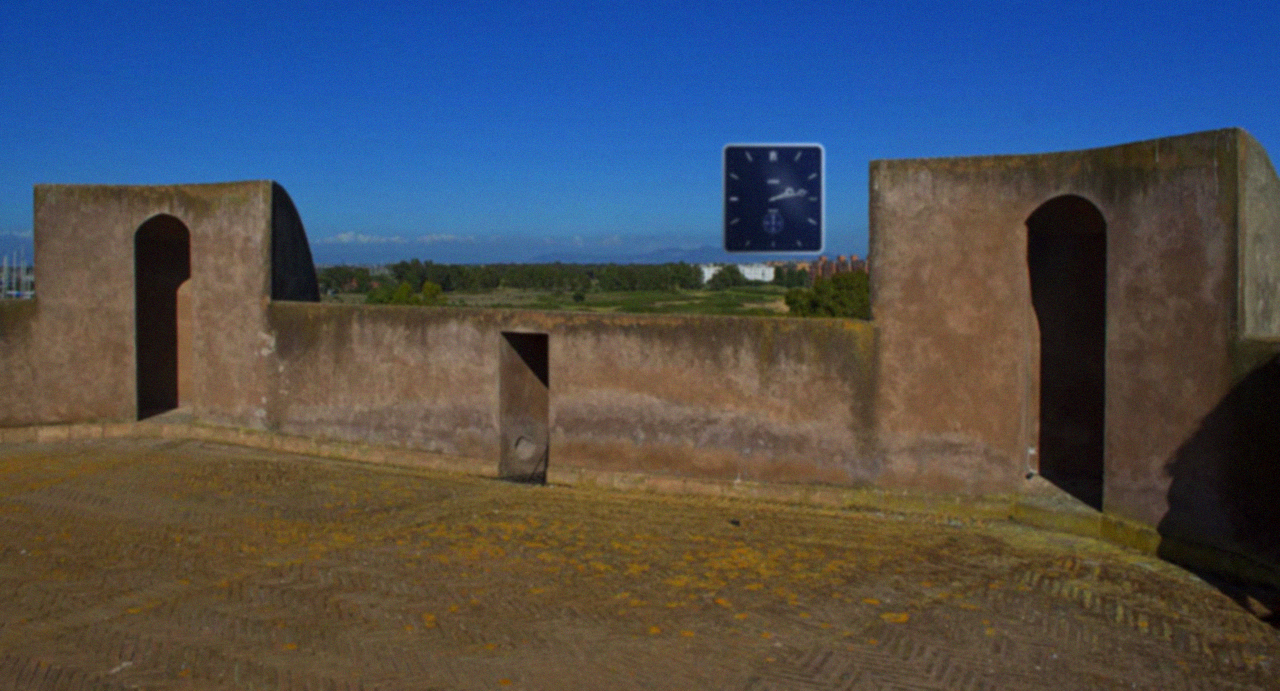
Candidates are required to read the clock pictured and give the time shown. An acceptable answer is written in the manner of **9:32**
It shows **2:13**
